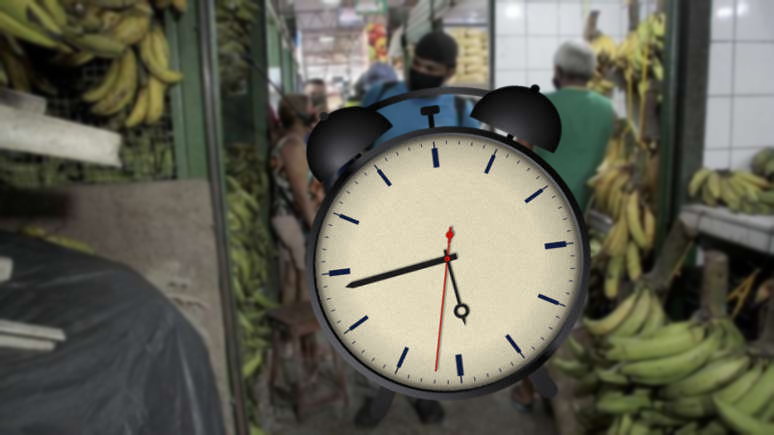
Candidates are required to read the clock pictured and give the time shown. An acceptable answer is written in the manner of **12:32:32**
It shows **5:43:32**
